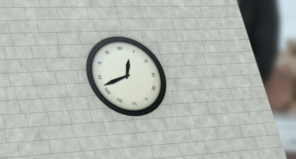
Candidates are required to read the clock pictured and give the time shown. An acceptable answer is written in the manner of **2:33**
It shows **12:42**
